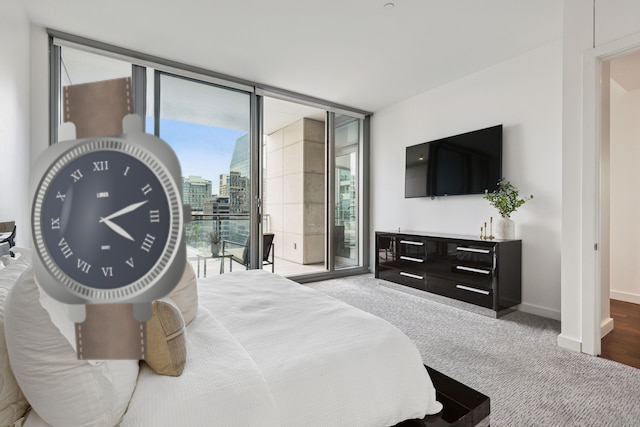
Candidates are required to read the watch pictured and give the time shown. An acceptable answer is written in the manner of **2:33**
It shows **4:12**
